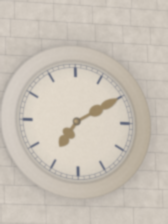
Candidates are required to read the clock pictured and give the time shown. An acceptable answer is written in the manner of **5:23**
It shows **7:10**
